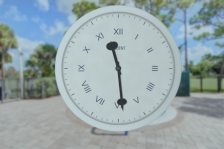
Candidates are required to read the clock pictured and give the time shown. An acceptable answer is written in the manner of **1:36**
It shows **11:29**
